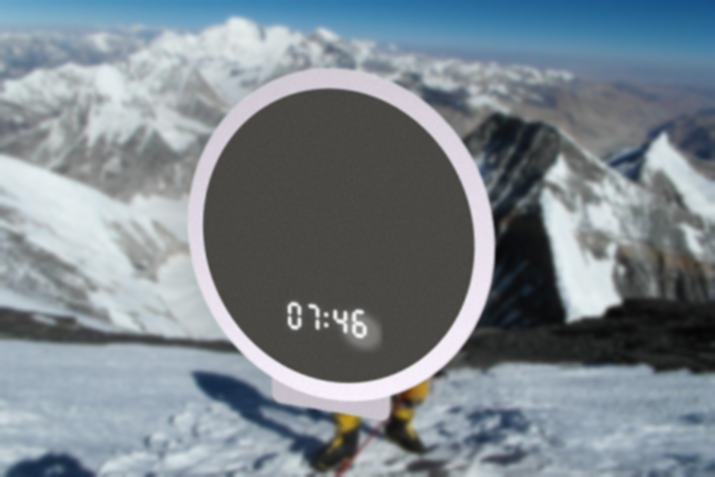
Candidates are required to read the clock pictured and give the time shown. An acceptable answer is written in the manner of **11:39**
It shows **7:46**
